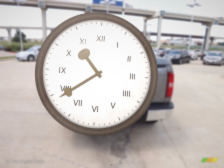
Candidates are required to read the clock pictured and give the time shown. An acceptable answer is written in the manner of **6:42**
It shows **10:39**
